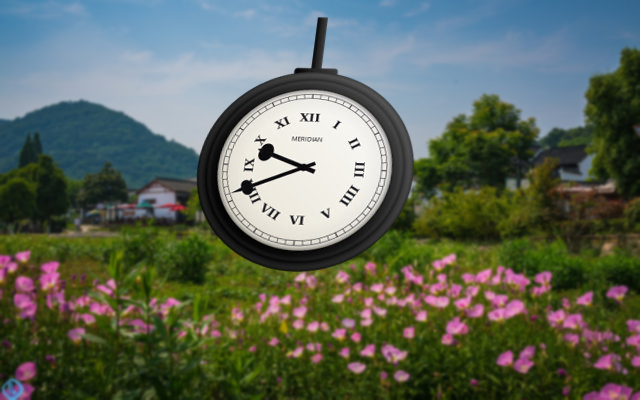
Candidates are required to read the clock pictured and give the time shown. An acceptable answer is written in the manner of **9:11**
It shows **9:41**
